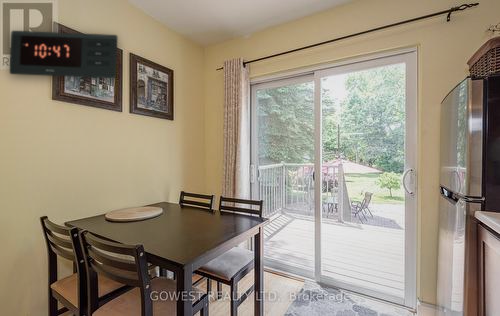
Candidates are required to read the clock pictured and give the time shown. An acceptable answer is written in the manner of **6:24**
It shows **10:47**
